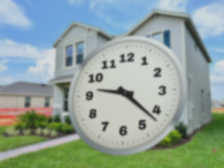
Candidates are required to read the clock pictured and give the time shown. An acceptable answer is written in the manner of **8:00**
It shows **9:22**
